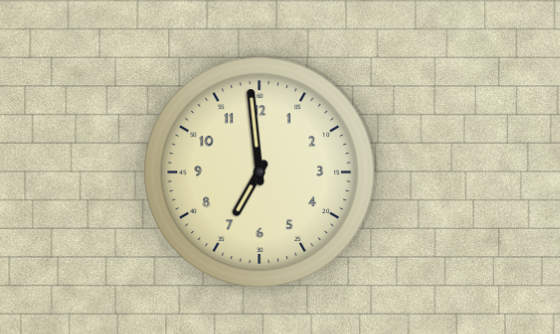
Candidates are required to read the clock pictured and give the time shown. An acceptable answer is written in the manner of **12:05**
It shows **6:59**
